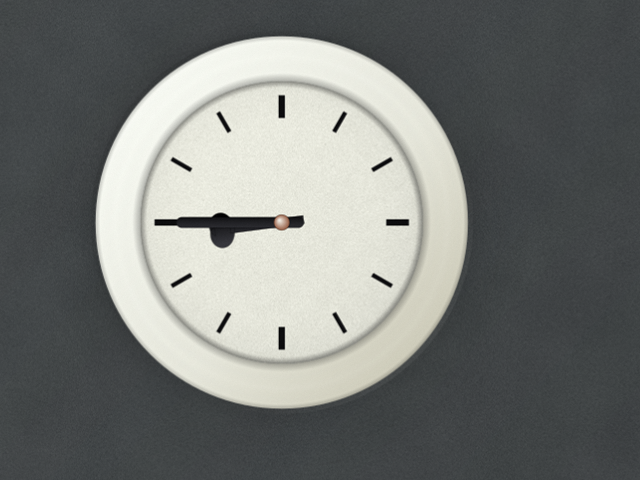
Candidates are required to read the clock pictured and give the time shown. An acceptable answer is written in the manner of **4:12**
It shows **8:45**
